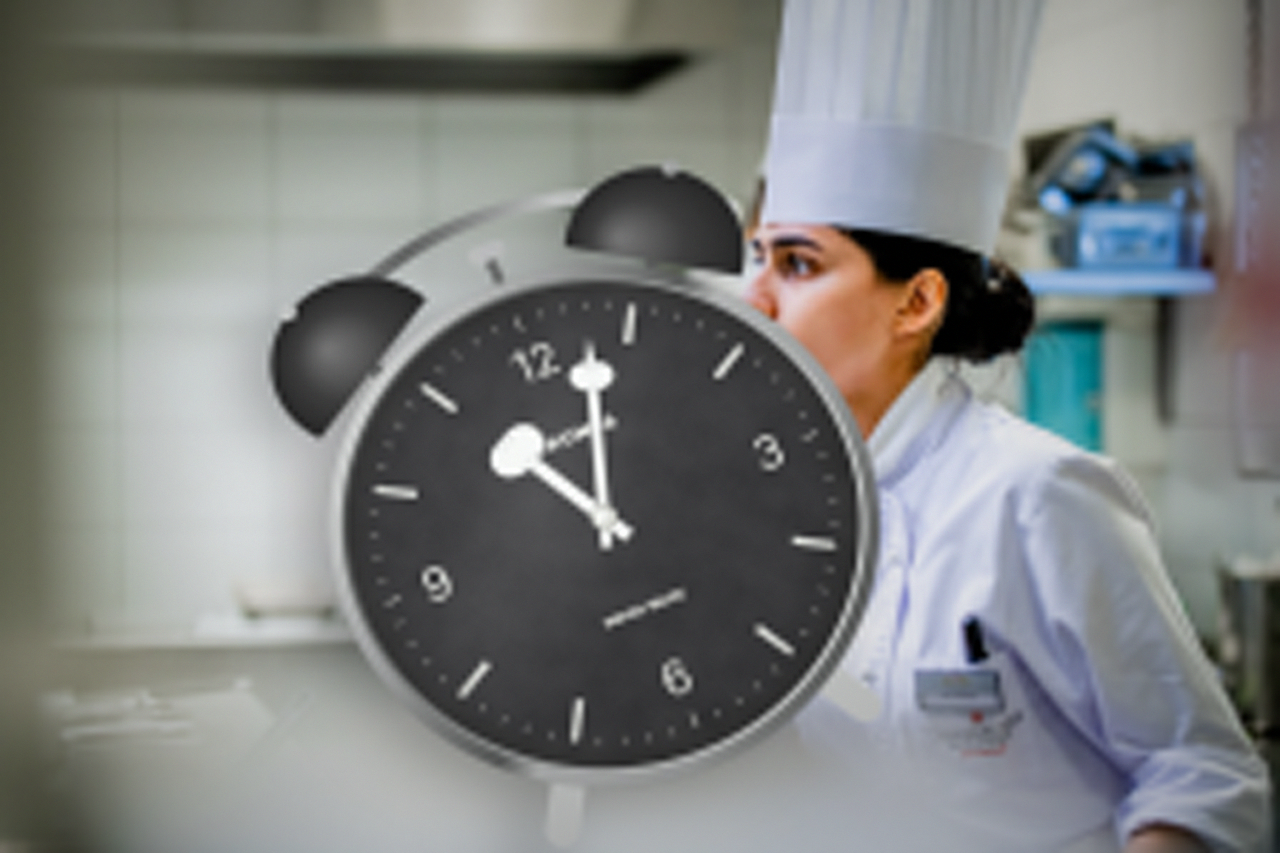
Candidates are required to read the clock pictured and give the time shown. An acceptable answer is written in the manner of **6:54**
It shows **11:03**
